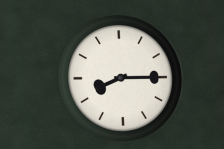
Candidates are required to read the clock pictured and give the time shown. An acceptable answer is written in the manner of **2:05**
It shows **8:15**
